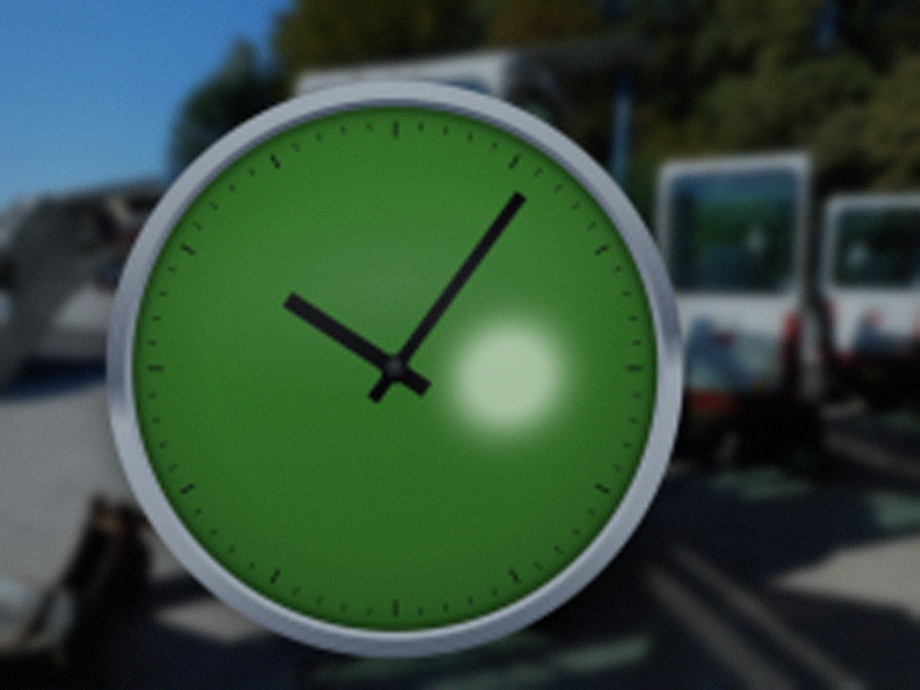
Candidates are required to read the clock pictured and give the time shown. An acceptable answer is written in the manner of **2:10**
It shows **10:06**
